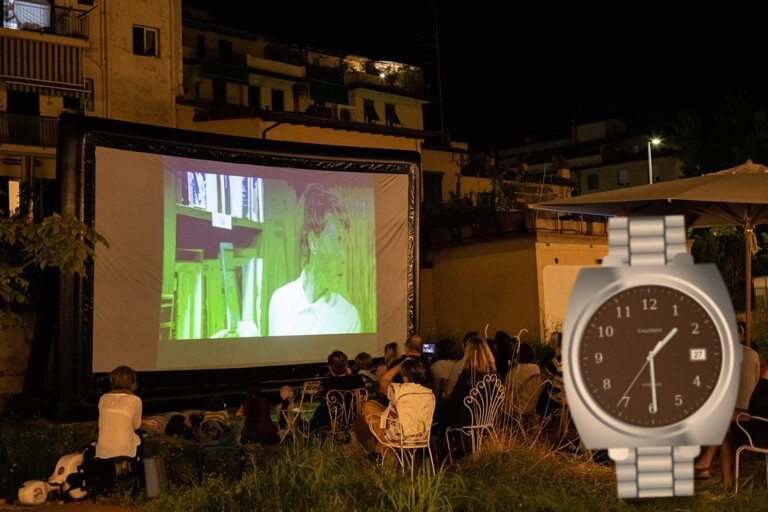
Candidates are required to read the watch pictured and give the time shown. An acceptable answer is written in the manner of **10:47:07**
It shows **1:29:36**
